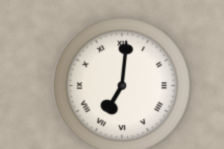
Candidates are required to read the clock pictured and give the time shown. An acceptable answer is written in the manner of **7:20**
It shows **7:01**
